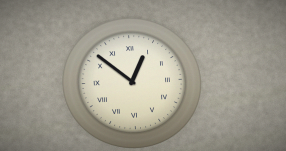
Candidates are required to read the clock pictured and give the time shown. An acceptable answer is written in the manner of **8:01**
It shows **12:52**
